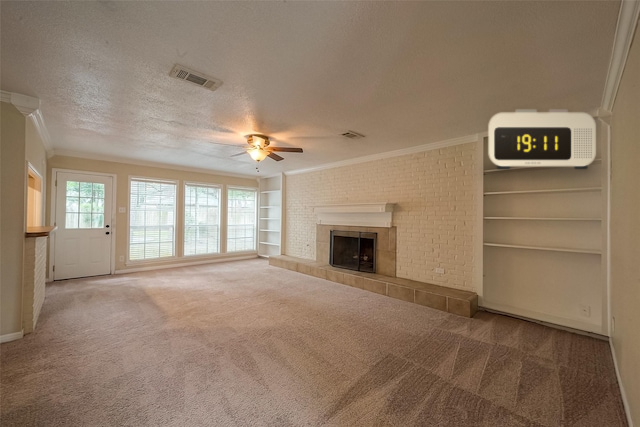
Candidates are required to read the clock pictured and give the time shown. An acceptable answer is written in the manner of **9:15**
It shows **19:11**
